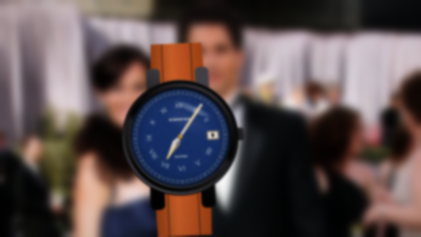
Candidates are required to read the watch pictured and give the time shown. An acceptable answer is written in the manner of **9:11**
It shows **7:06**
